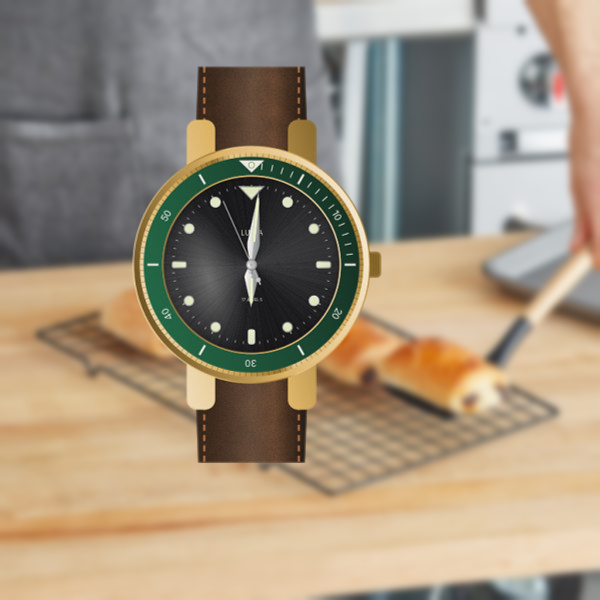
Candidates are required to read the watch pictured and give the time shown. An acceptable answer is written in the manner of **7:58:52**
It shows **6:00:56**
